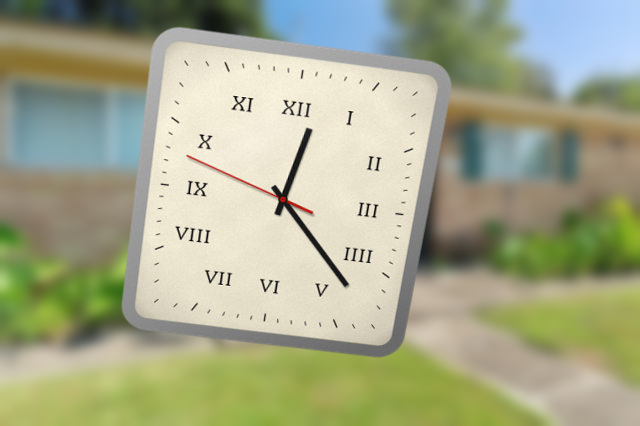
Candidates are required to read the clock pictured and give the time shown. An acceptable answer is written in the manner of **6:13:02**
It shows **12:22:48**
